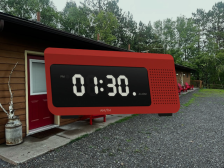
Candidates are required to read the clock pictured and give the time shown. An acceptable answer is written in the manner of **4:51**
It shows **1:30**
